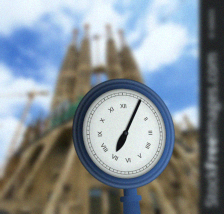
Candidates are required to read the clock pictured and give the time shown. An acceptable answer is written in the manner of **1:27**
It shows **7:05**
